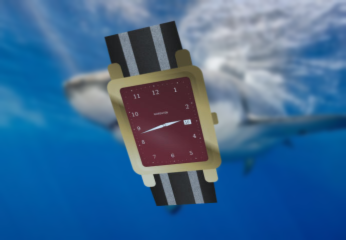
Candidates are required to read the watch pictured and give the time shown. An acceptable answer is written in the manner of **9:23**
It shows **2:43**
